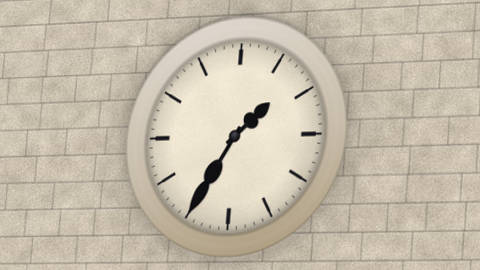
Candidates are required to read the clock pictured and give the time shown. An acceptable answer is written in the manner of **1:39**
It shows **1:35**
